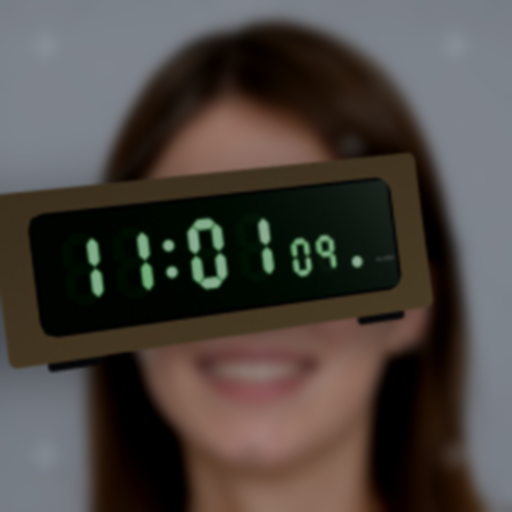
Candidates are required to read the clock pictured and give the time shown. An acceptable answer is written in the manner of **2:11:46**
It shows **11:01:09**
